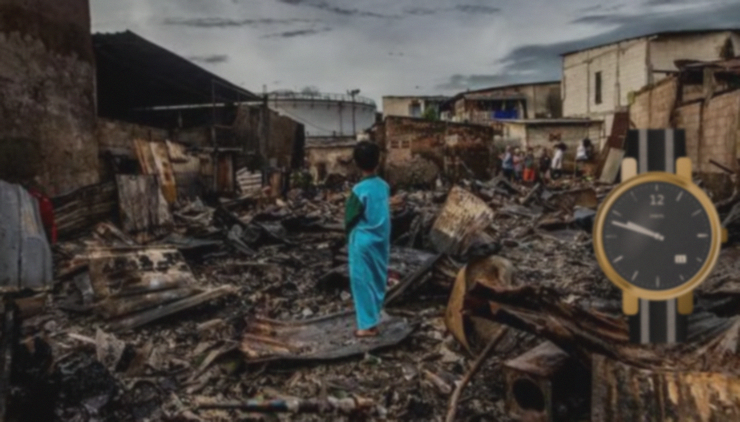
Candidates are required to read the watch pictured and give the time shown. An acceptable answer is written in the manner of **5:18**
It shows **9:48**
